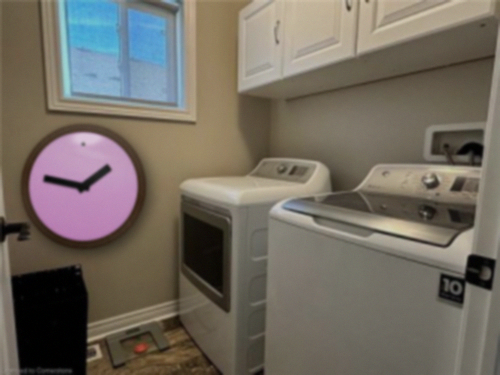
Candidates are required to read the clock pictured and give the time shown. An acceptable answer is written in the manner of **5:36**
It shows **1:47**
